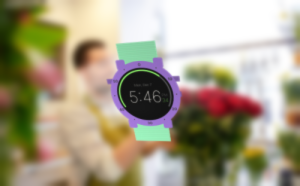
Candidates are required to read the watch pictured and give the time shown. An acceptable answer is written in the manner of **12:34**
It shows **5:46**
